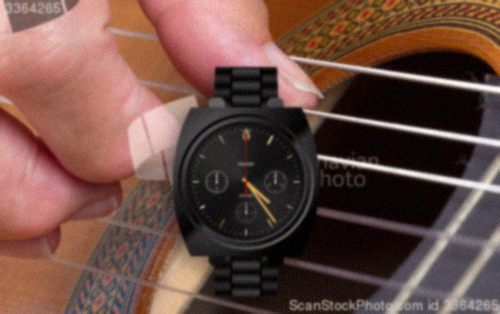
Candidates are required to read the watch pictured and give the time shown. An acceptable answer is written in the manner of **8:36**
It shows **4:24**
